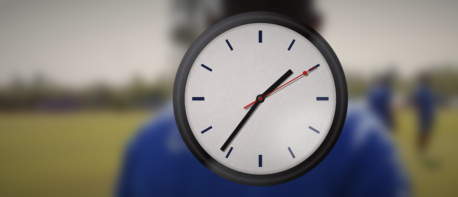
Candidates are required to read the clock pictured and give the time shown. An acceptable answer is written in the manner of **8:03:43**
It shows **1:36:10**
